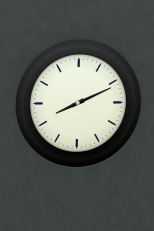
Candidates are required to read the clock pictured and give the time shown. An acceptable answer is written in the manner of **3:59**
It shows **8:11**
